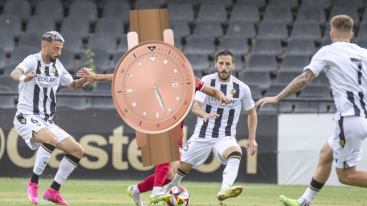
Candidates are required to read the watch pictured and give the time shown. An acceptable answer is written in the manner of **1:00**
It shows **5:27**
